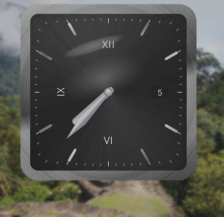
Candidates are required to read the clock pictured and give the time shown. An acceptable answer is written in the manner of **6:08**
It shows **7:37**
